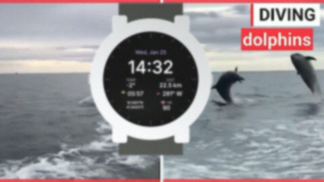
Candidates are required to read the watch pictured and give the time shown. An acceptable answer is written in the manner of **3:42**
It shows **14:32**
